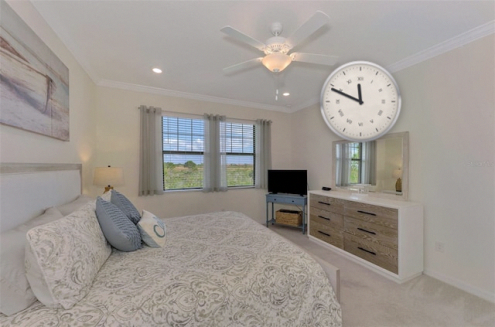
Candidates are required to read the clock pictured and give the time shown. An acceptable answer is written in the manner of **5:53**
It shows **11:49**
